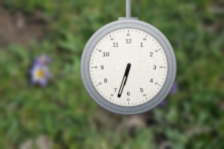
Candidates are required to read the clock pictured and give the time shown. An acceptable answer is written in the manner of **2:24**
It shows **6:33**
